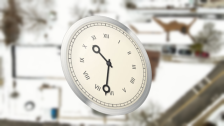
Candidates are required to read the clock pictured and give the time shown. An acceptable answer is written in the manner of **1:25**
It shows **10:32**
